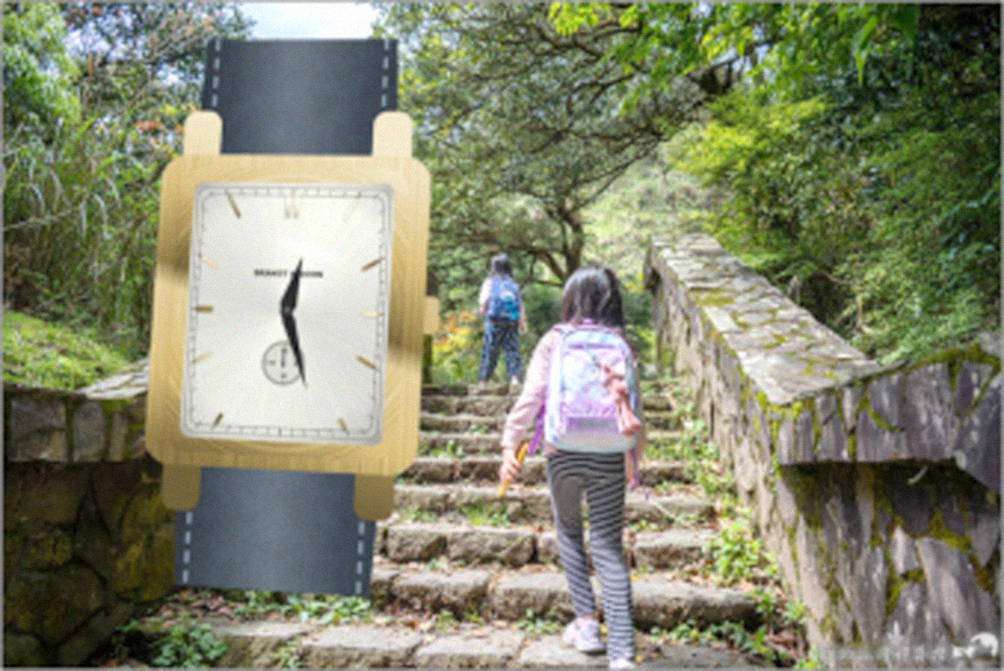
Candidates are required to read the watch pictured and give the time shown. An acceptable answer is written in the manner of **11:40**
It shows **12:27**
